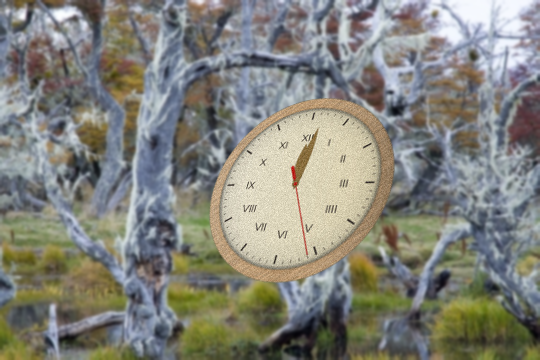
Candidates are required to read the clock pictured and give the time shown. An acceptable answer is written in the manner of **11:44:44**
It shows **12:01:26**
